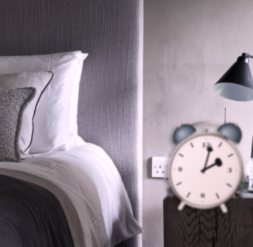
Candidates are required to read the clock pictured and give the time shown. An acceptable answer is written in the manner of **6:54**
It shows **2:02**
